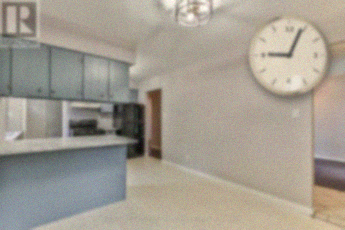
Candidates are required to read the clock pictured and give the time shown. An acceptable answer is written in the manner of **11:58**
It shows **9:04**
